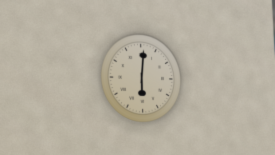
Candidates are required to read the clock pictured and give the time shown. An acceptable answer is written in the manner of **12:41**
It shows **6:01**
